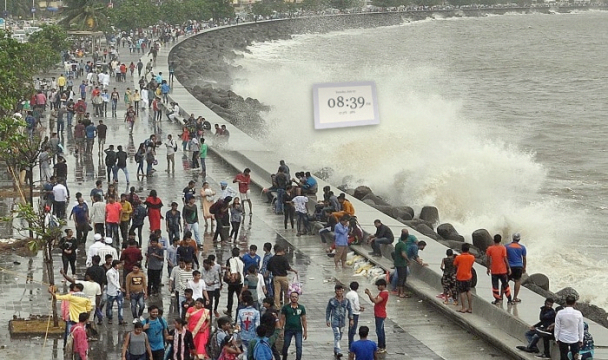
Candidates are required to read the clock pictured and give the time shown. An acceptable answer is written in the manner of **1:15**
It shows **8:39**
